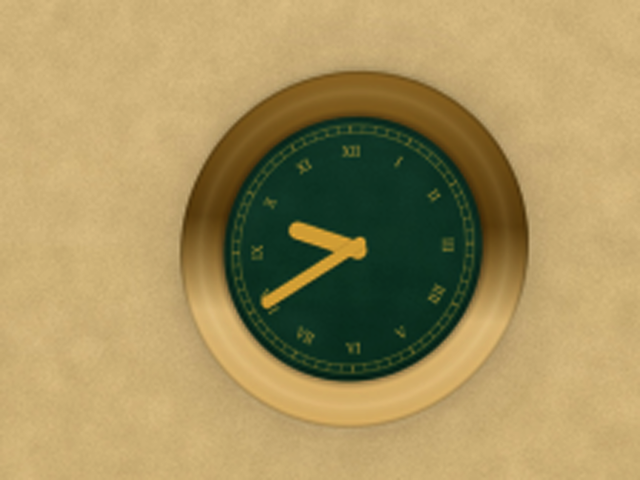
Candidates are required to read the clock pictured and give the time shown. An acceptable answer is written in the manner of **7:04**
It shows **9:40**
